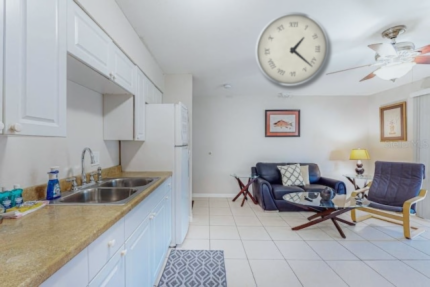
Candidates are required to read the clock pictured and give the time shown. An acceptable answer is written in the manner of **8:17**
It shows **1:22**
